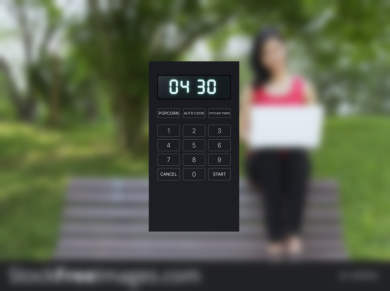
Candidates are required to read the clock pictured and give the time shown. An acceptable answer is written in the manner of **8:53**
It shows **4:30**
